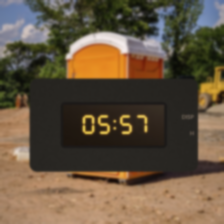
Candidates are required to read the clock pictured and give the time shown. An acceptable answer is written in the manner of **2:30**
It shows **5:57**
